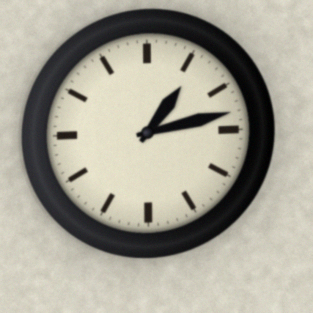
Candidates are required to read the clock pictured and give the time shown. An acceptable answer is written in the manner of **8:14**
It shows **1:13**
